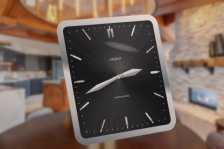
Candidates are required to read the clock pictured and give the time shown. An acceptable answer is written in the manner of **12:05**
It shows **2:42**
